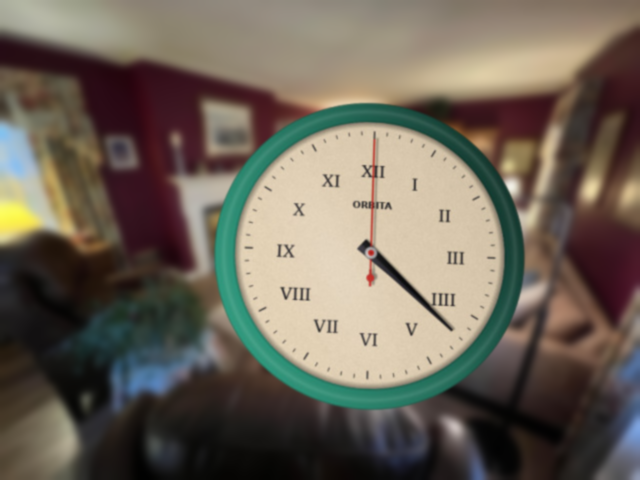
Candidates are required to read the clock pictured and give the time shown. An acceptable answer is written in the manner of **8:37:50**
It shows **4:22:00**
